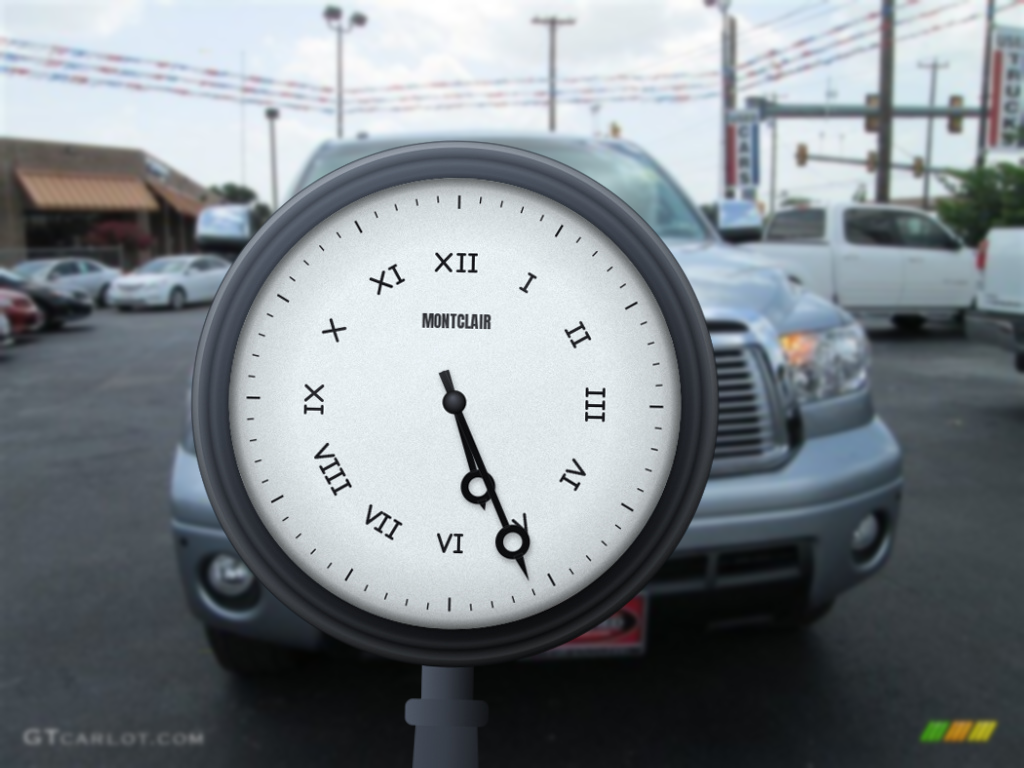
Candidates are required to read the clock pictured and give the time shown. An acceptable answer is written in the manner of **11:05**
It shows **5:26**
